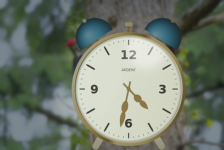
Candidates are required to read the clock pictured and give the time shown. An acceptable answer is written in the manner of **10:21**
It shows **4:32**
